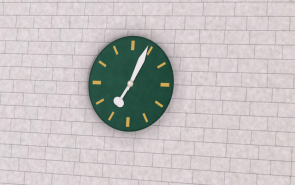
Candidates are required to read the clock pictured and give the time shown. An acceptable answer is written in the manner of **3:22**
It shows **7:04**
